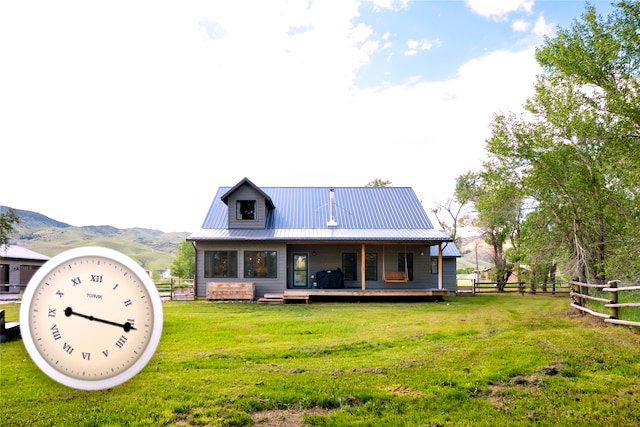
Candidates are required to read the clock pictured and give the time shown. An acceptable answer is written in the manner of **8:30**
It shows **9:16**
